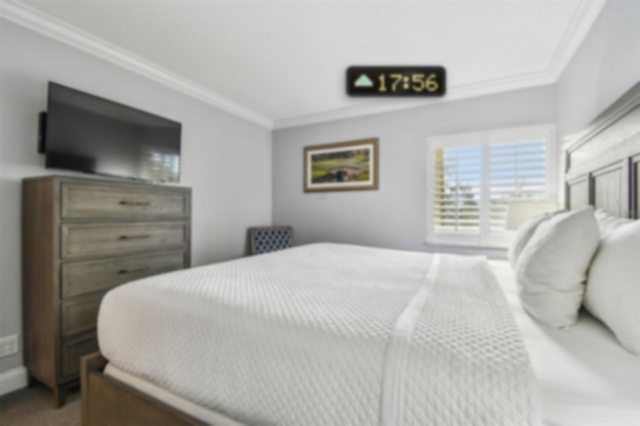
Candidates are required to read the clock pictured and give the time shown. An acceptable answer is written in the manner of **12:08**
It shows **17:56**
